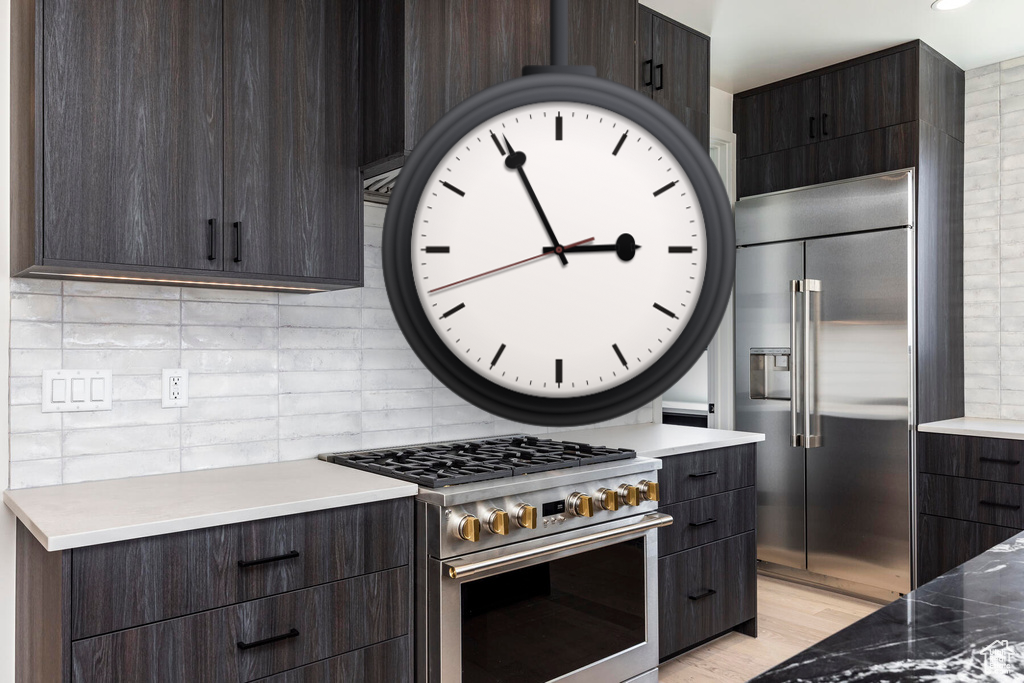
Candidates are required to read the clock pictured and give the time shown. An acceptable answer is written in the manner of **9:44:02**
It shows **2:55:42**
